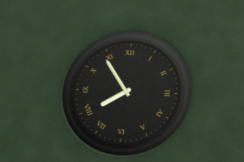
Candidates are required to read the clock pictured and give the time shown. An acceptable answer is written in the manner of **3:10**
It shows **7:54**
